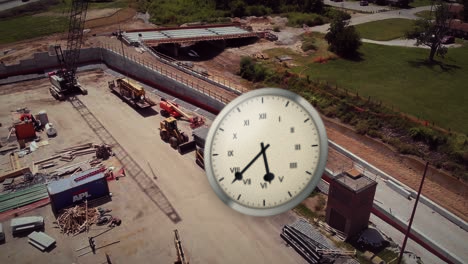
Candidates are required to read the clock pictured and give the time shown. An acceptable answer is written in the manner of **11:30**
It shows **5:38**
